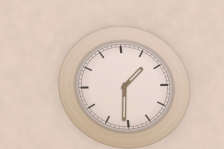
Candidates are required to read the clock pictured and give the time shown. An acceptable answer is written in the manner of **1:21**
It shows **1:31**
